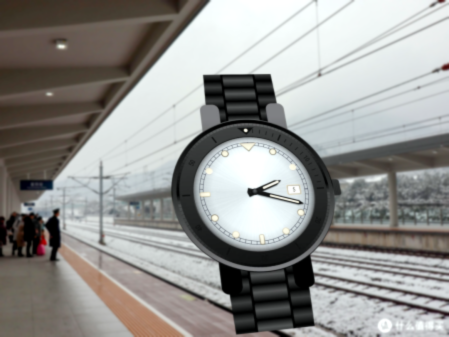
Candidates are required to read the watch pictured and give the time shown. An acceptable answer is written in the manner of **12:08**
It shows **2:18**
